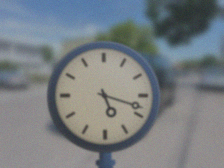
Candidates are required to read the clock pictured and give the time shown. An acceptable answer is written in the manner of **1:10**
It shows **5:18**
